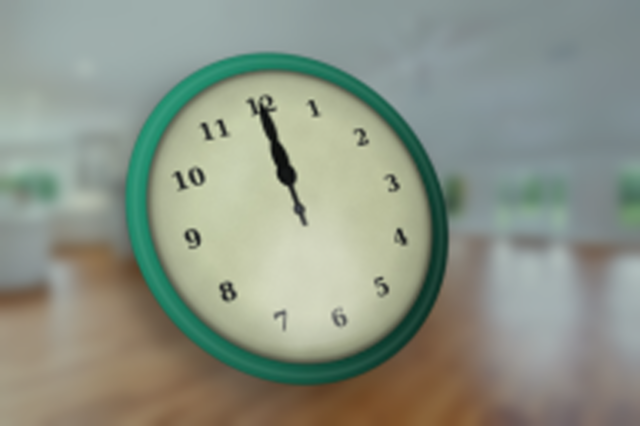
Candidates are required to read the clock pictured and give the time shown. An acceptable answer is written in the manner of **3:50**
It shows **12:00**
